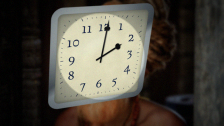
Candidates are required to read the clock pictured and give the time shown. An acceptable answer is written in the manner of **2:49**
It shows **2:01**
